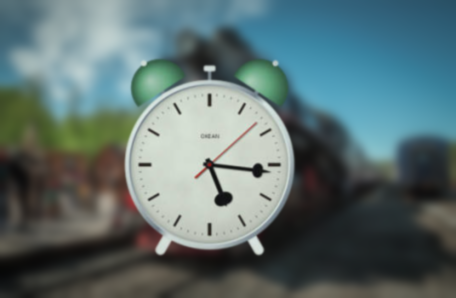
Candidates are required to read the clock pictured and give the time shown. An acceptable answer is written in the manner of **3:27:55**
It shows **5:16:08**
